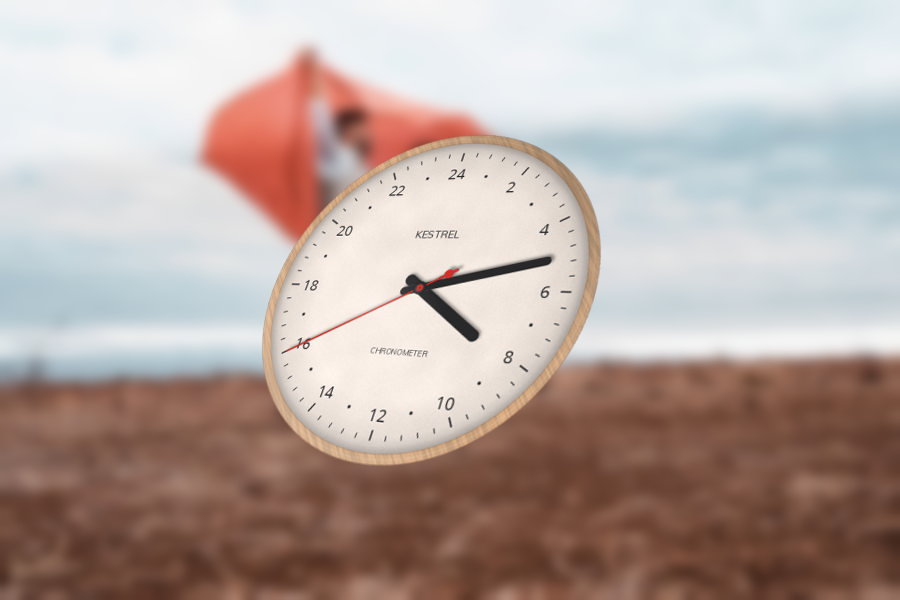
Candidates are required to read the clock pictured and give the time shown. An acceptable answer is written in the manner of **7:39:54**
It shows **8:12:40**
